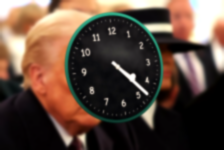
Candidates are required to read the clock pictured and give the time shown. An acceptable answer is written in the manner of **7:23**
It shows **4:23**
